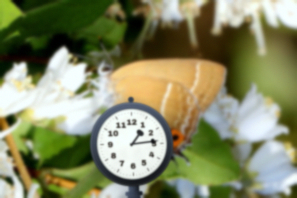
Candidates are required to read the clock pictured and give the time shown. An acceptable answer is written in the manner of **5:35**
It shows **1:14**
